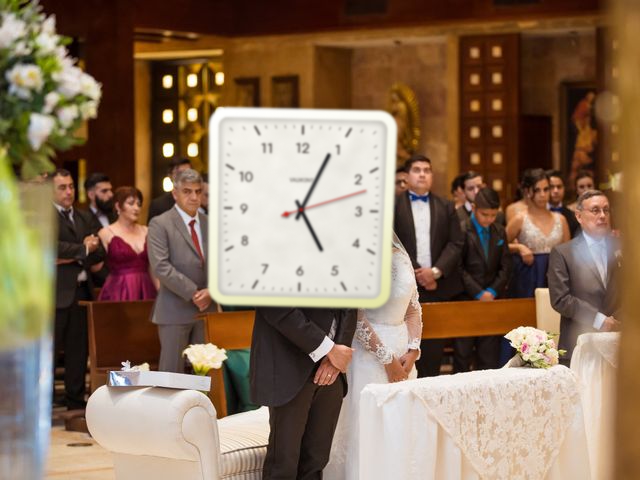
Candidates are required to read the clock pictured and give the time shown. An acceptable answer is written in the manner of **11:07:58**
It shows **5:04:12**
